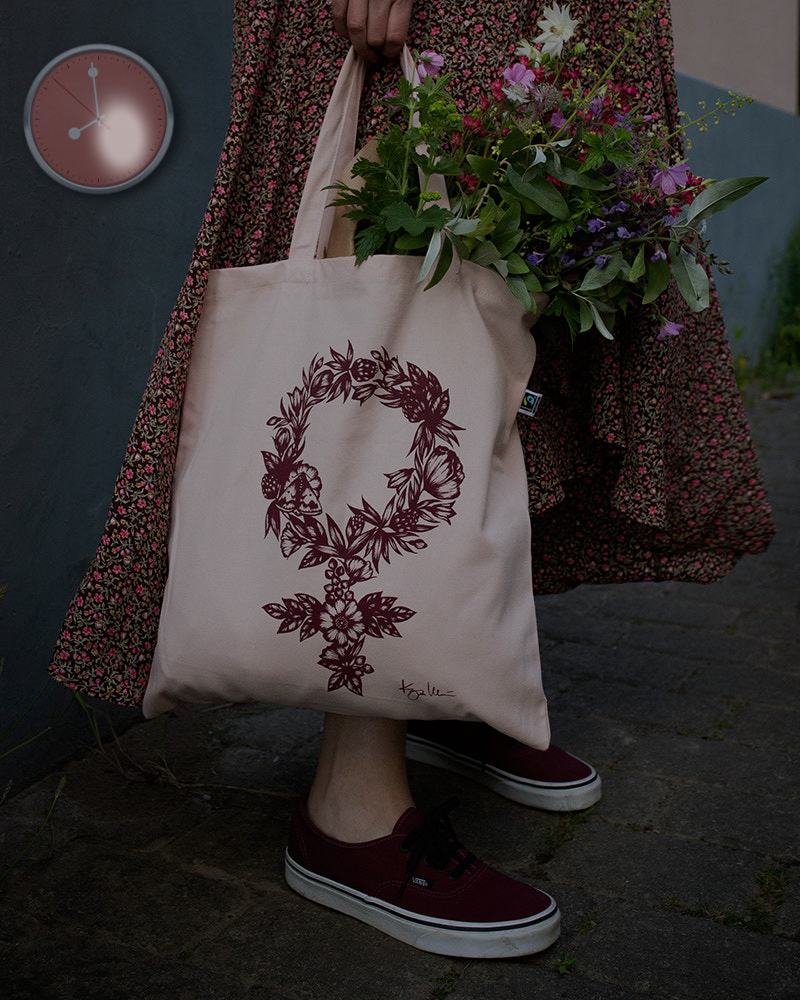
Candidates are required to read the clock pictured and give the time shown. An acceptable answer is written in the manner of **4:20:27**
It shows **7:58:52**
